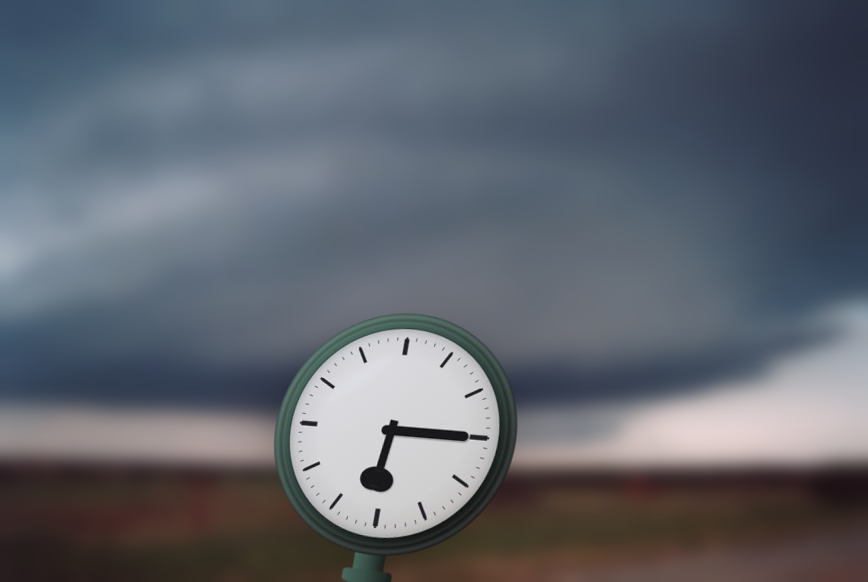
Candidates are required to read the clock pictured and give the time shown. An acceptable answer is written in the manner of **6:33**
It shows **6:15**
